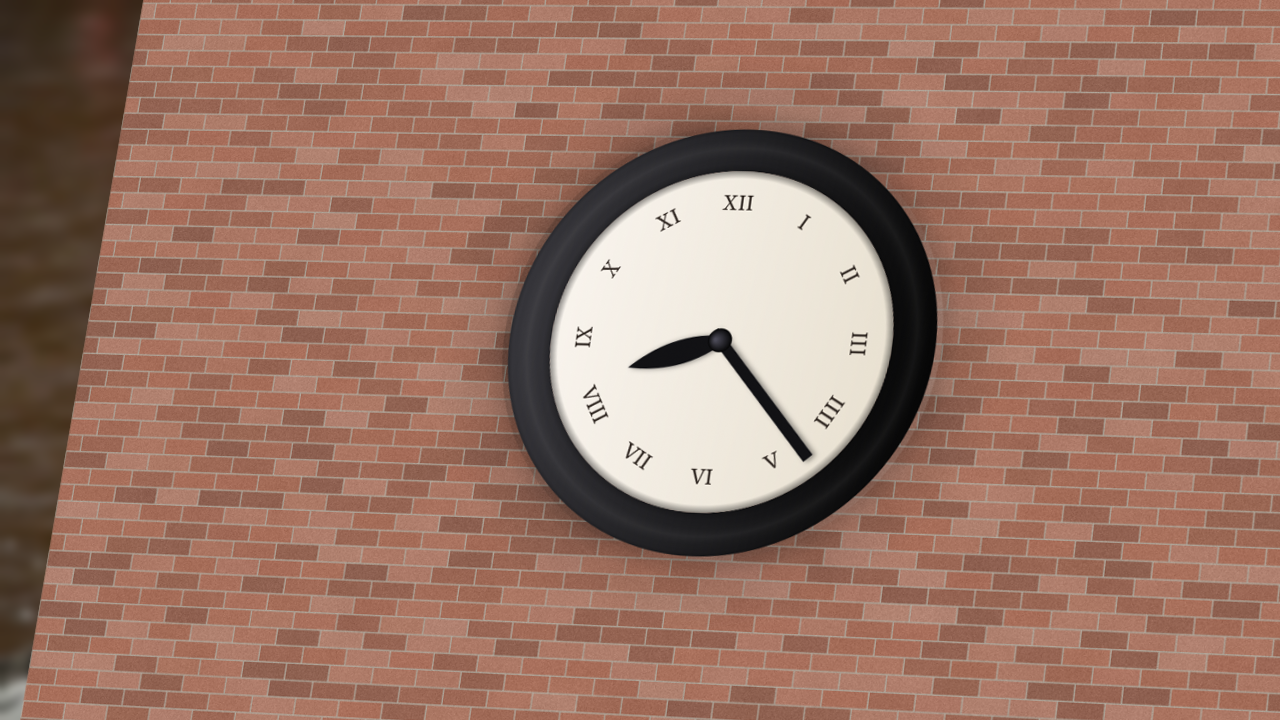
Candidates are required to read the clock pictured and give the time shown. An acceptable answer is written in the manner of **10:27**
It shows **8:23**
